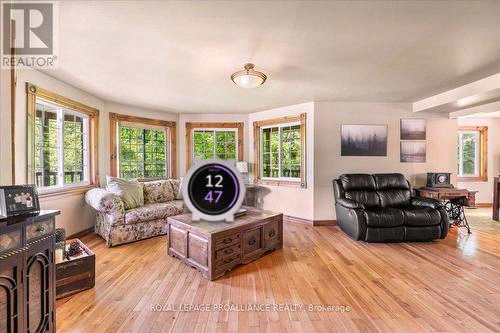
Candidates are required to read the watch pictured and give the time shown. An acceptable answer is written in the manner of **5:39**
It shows **12:47**
